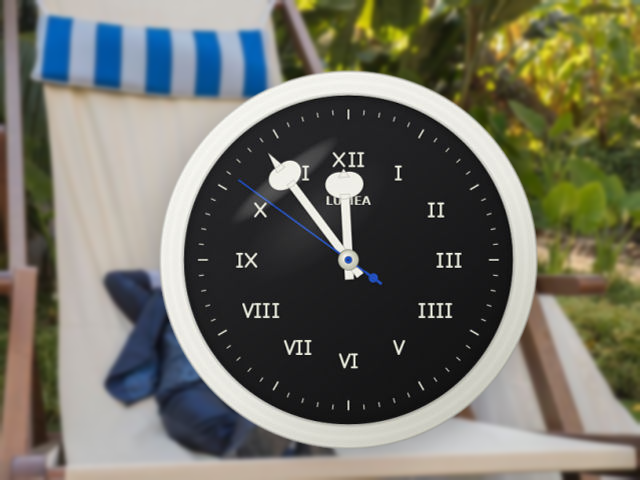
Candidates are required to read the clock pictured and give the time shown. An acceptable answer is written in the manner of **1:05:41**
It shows **11:53:51**
